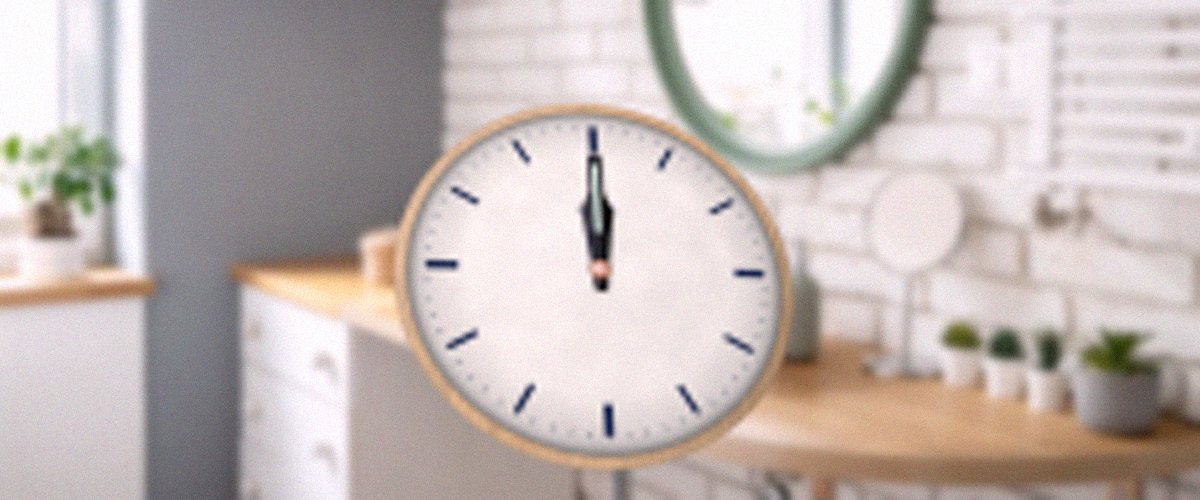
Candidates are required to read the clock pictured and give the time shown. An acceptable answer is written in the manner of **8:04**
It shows **12:00**
